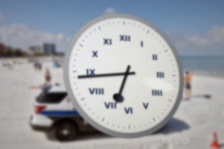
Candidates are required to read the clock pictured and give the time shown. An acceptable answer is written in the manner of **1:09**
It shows **6:44**
